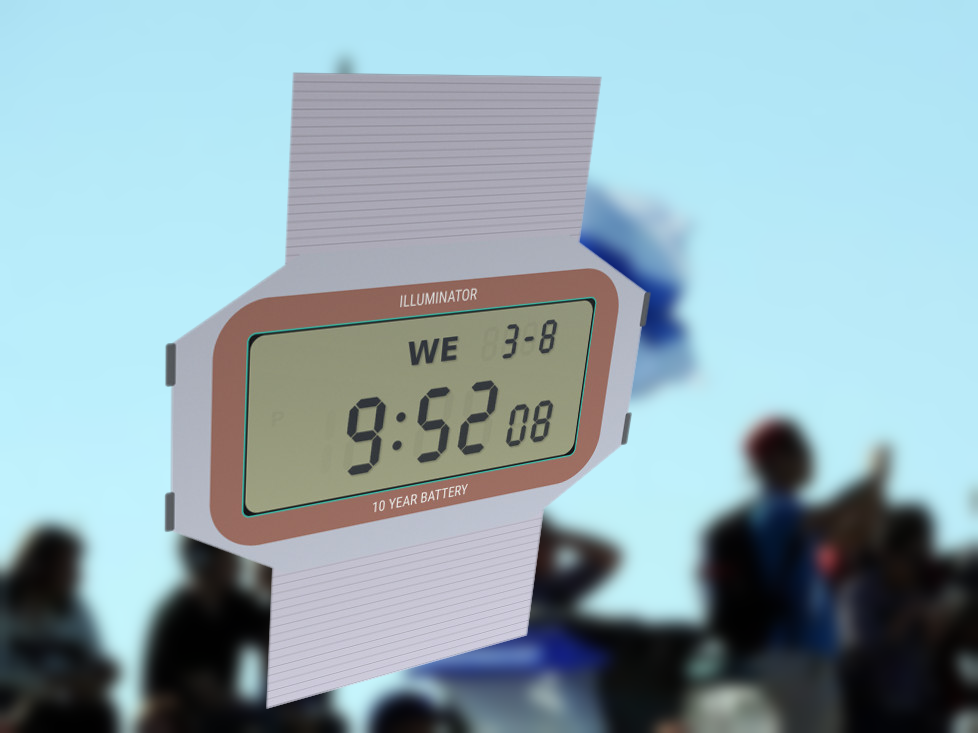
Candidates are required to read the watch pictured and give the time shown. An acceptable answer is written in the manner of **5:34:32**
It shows **9:52:08**
